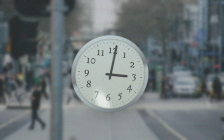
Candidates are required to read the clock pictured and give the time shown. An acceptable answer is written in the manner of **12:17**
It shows **3:01**
